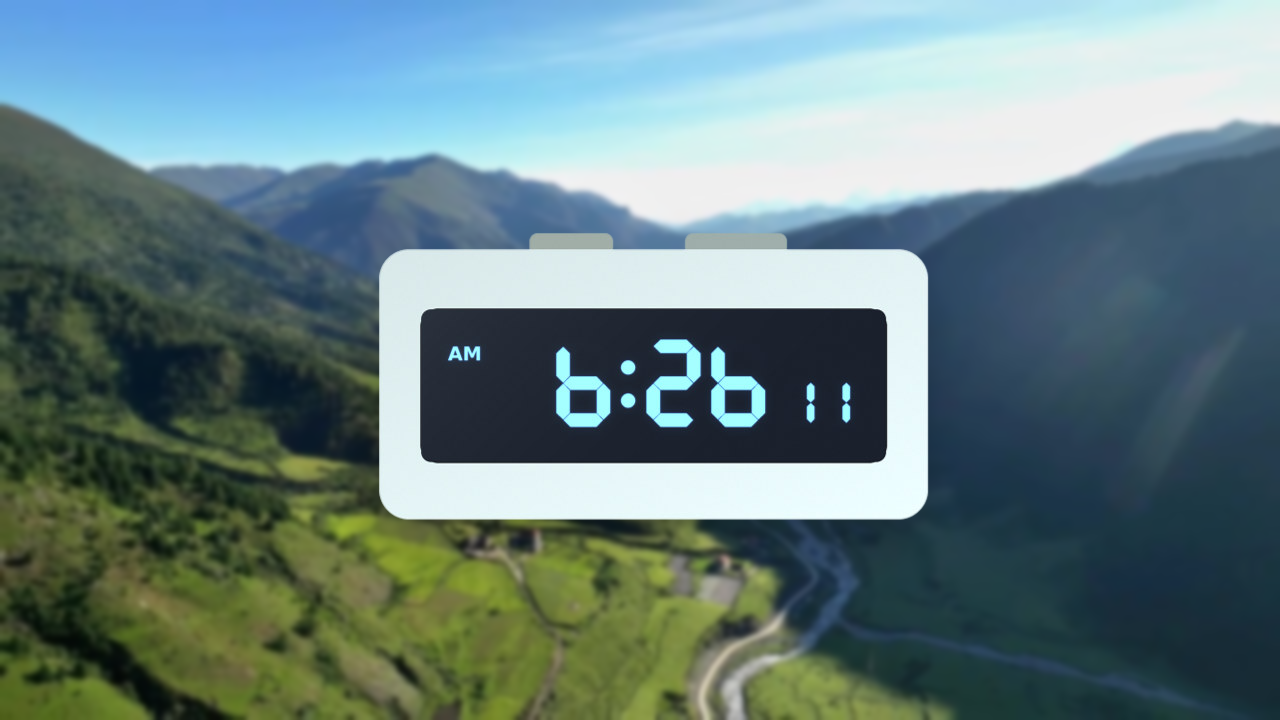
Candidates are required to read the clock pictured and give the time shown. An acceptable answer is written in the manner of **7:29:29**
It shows **6:26:11**
